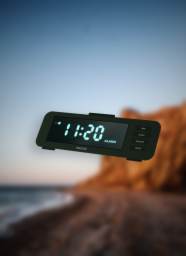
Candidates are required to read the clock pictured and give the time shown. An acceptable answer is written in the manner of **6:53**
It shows **11:20**
